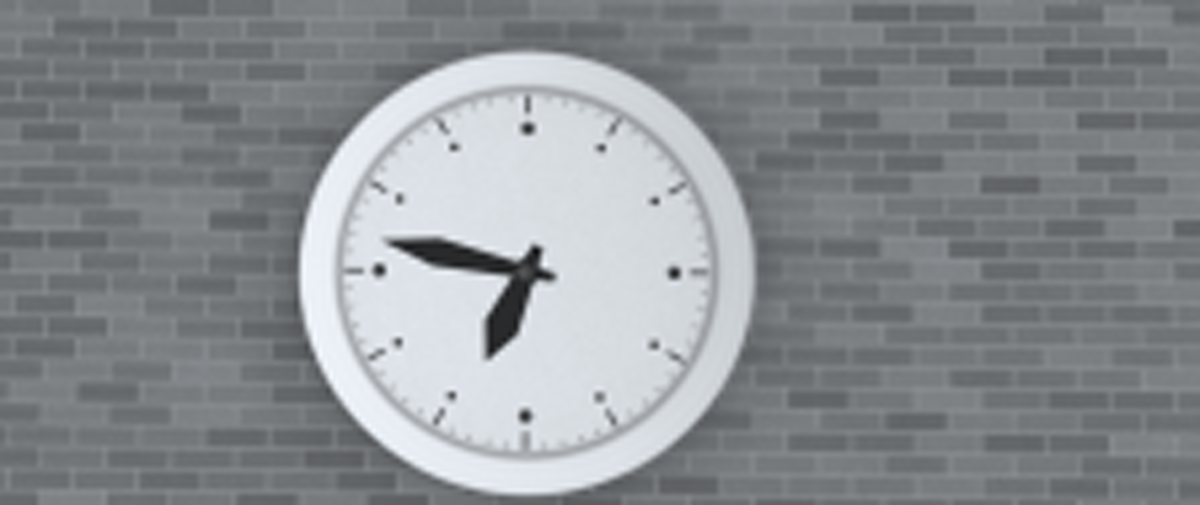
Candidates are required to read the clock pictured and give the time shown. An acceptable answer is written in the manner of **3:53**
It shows **6:47**
